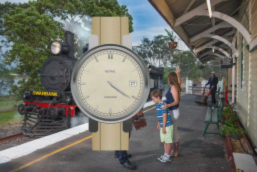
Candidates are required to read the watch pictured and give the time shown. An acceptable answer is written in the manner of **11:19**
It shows **4:21**
